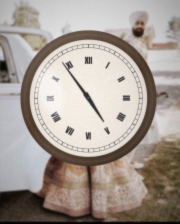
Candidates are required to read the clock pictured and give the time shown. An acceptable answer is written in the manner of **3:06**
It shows **4:54**
